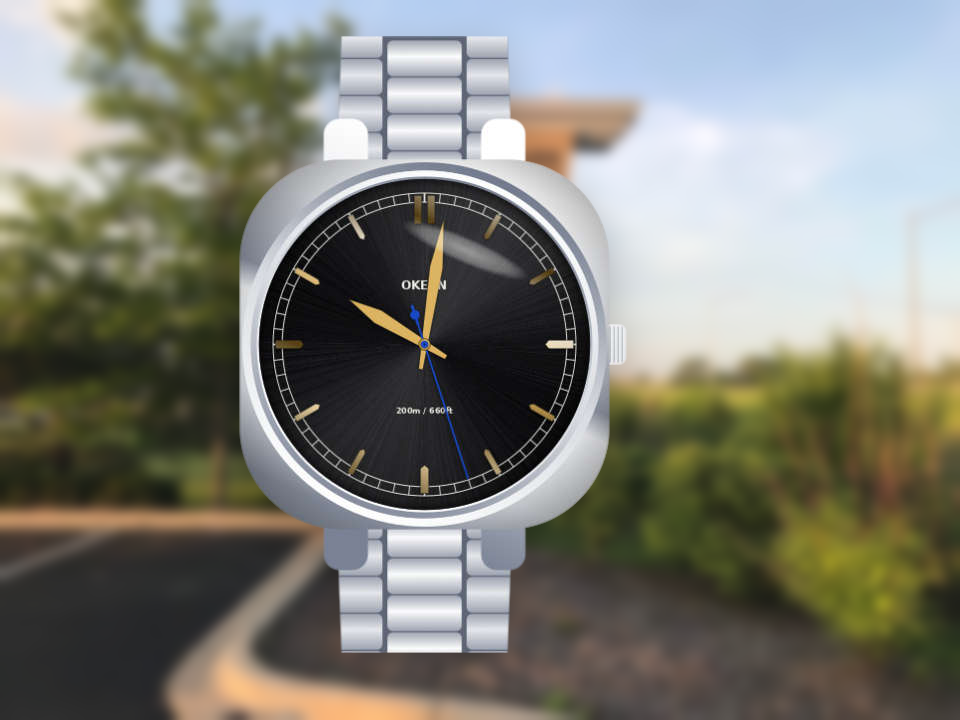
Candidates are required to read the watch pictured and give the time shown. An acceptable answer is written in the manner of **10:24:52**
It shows **10:01:27**
